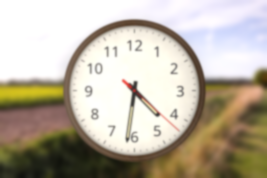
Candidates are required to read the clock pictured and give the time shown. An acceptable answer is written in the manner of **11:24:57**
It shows **4:31:22**
